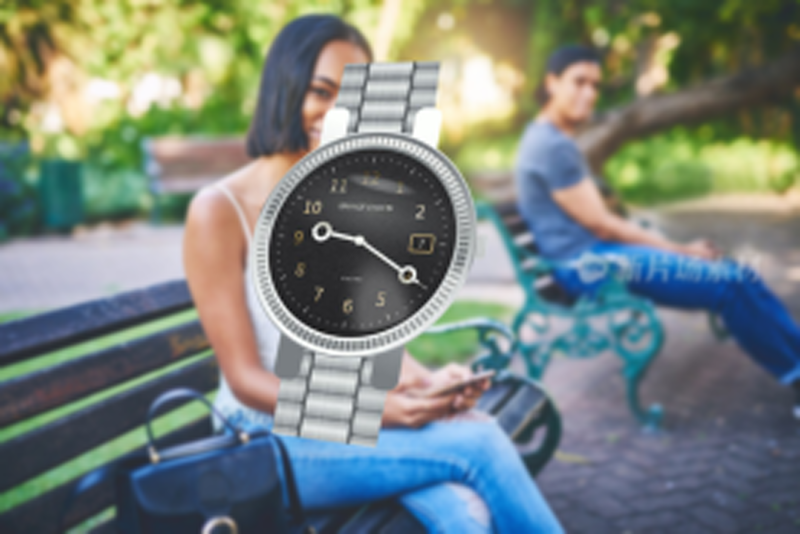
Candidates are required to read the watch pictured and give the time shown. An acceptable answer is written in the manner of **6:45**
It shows **9:20**
